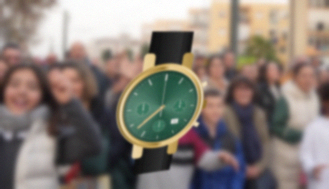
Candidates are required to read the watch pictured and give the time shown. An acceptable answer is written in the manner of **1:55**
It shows **7:38**
